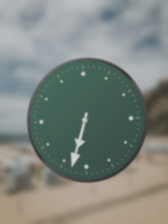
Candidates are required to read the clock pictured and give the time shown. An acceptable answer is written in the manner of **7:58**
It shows **6:33**
